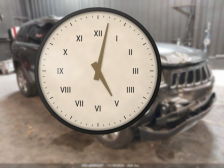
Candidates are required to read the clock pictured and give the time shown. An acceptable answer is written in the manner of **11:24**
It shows **5:02**
